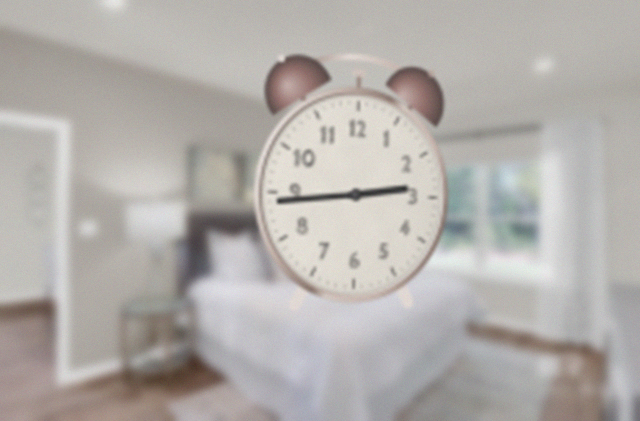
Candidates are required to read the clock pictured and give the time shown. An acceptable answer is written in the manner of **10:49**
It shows **2:44**
